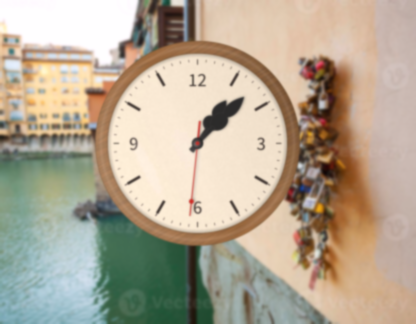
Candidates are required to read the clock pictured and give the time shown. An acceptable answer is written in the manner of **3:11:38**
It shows **1:07:31**
